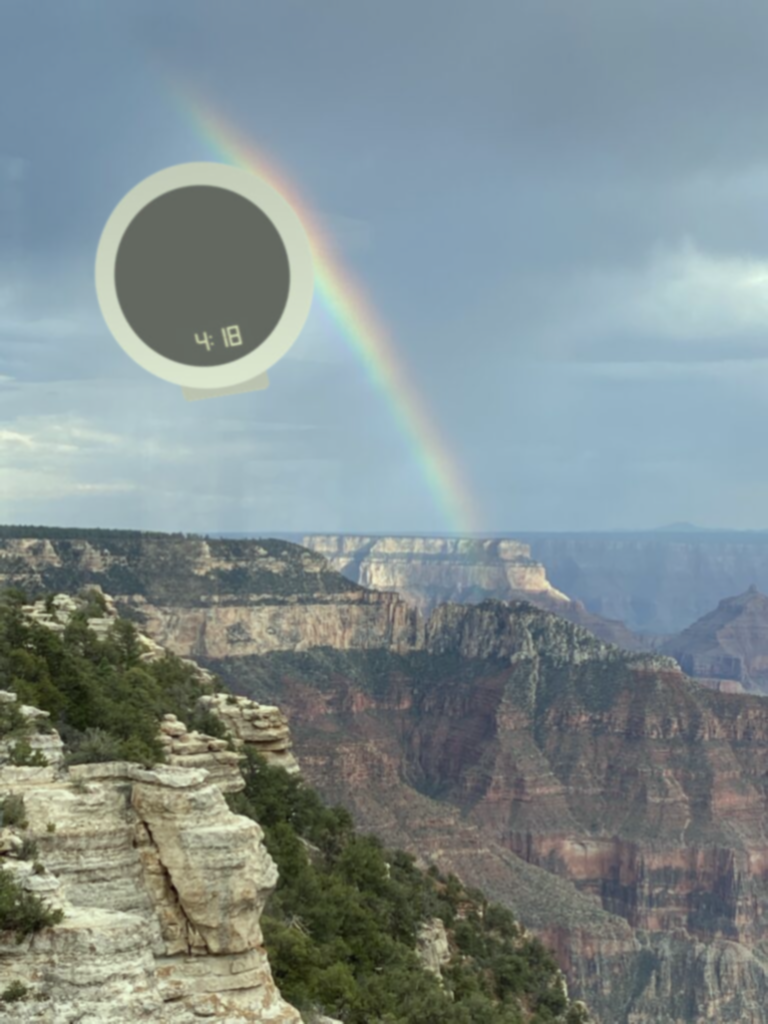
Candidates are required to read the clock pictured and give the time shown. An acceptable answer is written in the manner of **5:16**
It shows **4:18**
